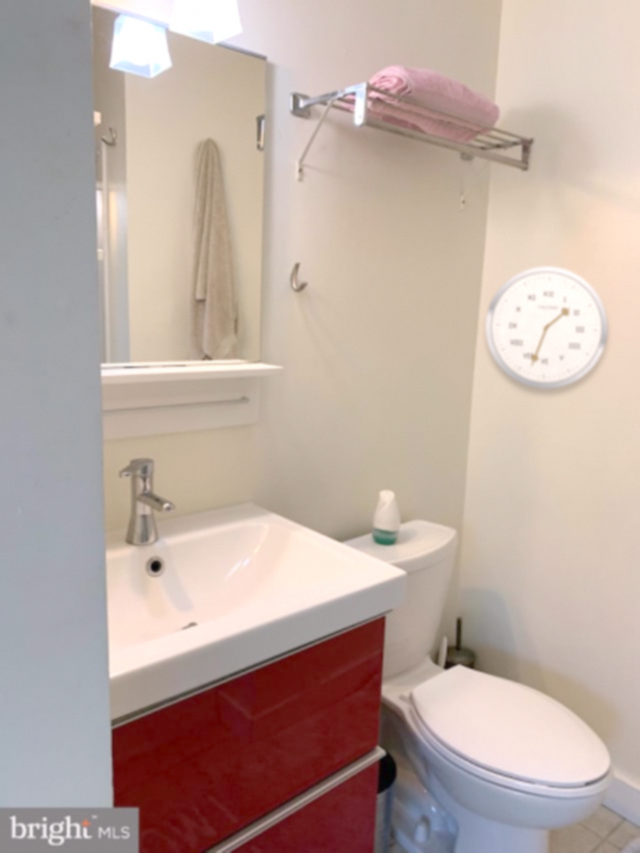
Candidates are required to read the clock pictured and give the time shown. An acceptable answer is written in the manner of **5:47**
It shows **1:33**
